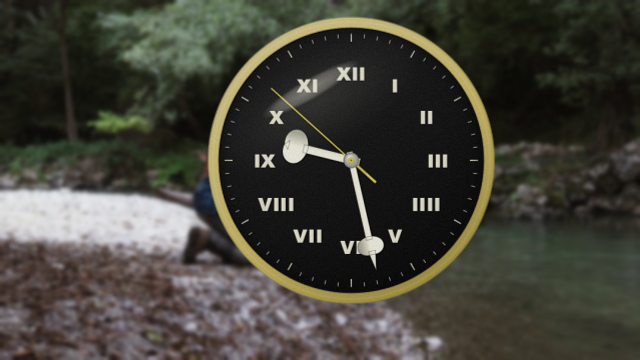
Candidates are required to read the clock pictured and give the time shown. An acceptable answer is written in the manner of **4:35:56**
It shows **9:27:52**
